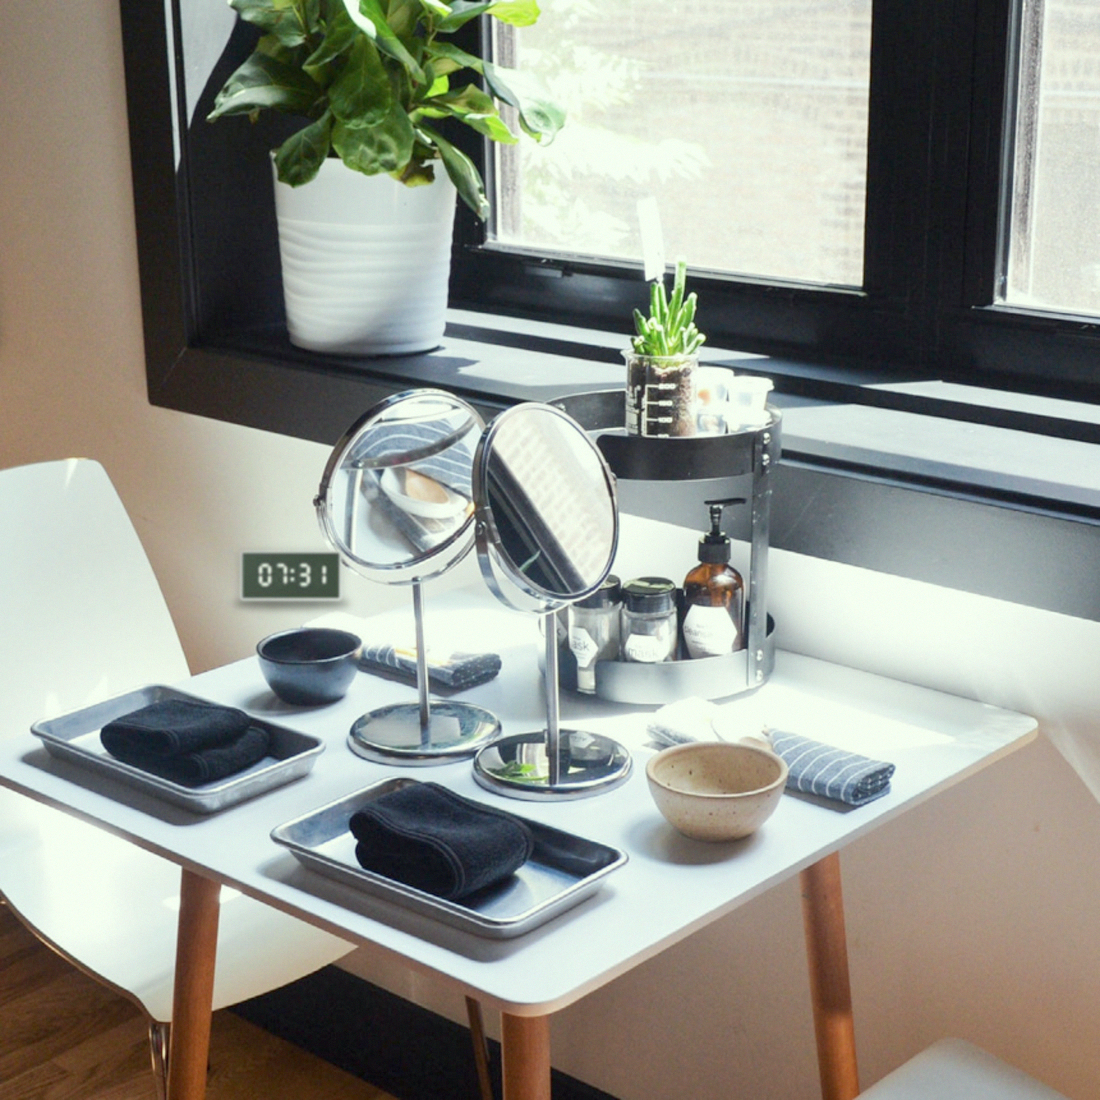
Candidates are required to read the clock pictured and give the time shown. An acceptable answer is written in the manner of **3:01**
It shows **7:31**
